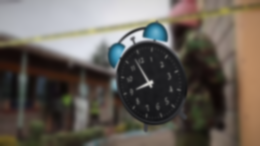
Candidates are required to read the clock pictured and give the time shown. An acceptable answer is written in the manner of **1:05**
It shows **8:58**
